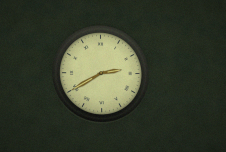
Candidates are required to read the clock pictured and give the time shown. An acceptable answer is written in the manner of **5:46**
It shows **2:40**
